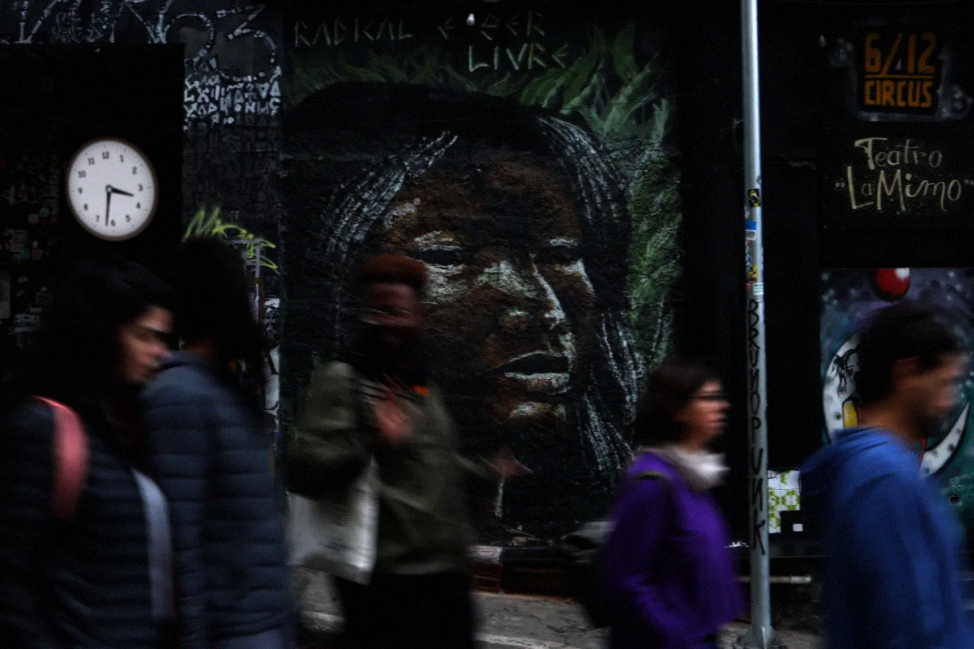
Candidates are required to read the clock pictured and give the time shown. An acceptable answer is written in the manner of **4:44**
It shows **3:32**
